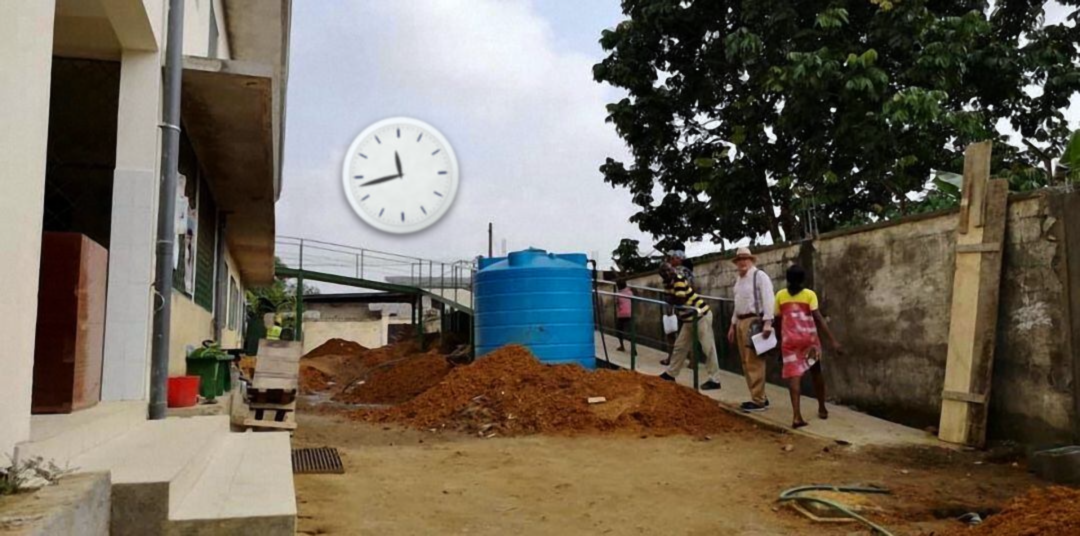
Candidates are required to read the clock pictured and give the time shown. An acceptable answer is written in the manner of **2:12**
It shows **11:43**
